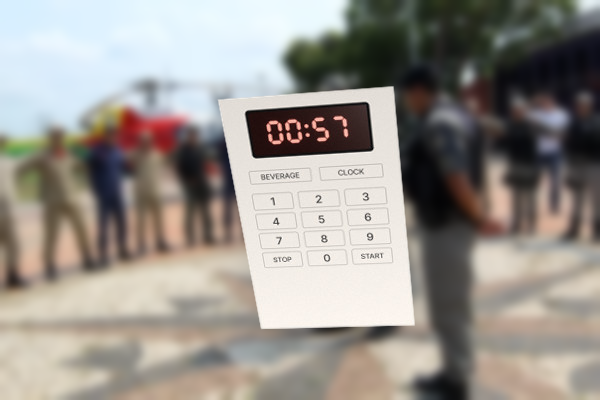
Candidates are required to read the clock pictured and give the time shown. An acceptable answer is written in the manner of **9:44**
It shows **0:57**
